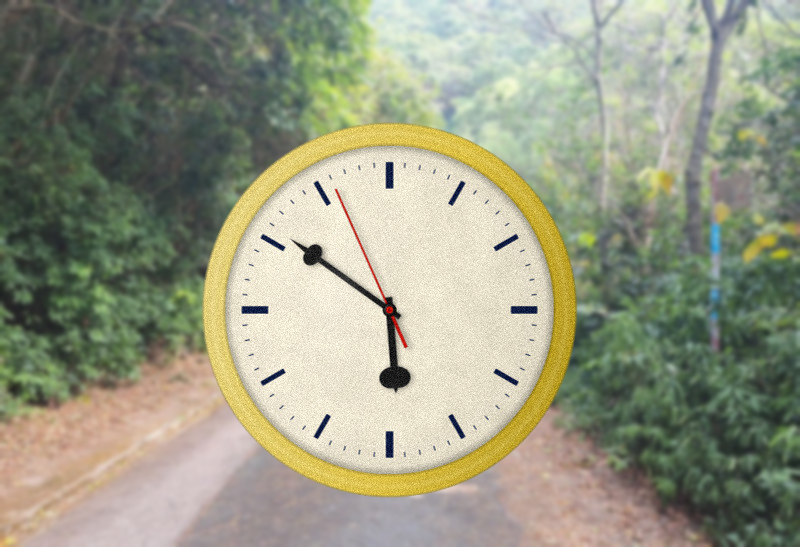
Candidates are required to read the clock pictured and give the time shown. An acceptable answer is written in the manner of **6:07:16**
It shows **5:50:56**
